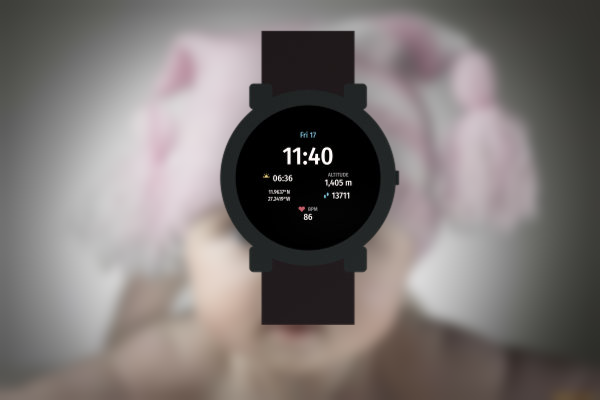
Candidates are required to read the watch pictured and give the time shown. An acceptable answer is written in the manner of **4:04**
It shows **11:40**
